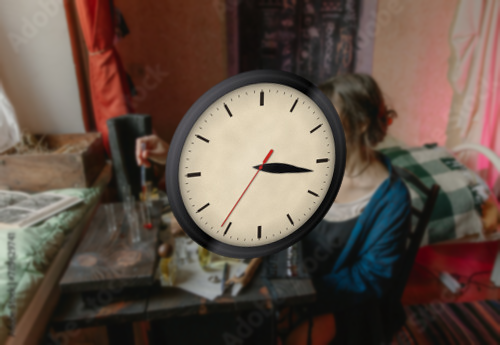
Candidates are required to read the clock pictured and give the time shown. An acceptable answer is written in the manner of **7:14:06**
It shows **3:16:36**
